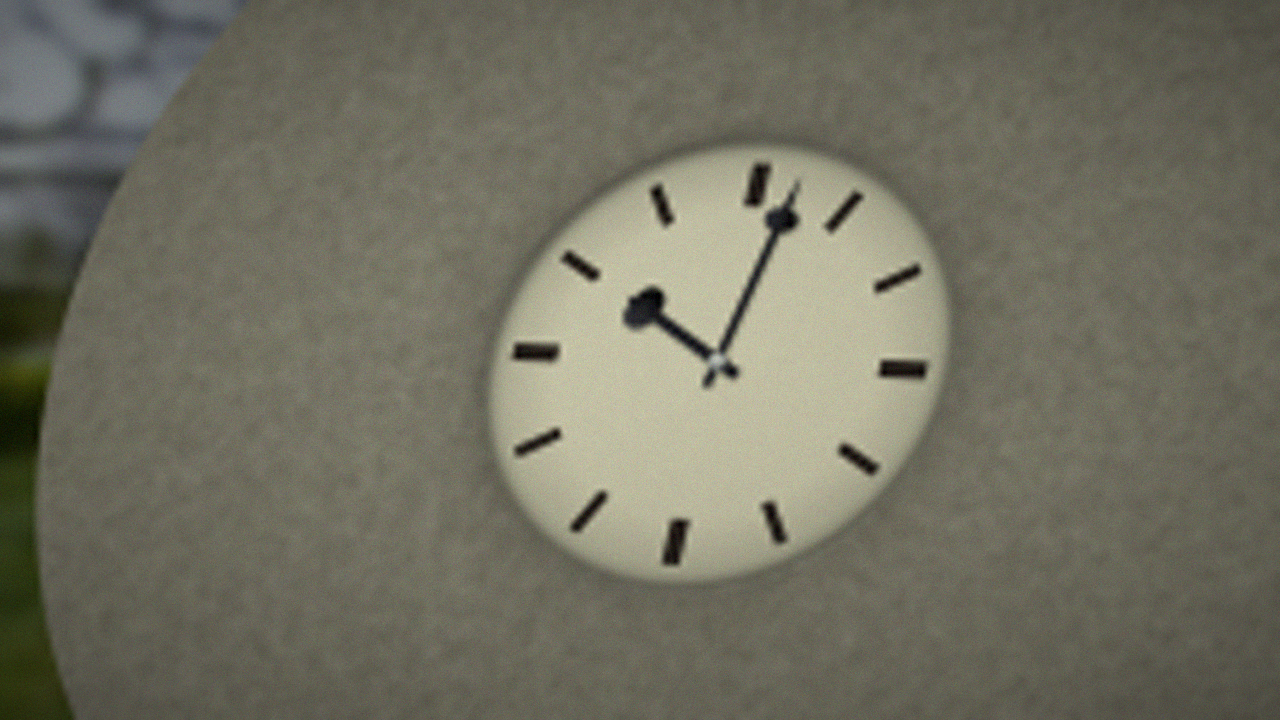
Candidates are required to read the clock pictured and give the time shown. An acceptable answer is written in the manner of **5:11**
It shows **10:02**
